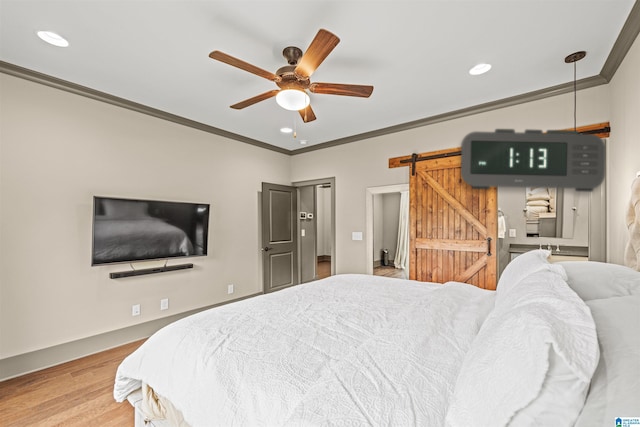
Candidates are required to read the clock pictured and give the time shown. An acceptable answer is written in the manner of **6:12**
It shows **1:13**
